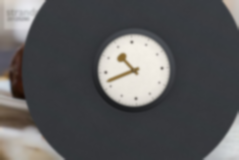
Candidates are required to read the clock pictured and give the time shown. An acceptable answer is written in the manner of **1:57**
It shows **10:42**
